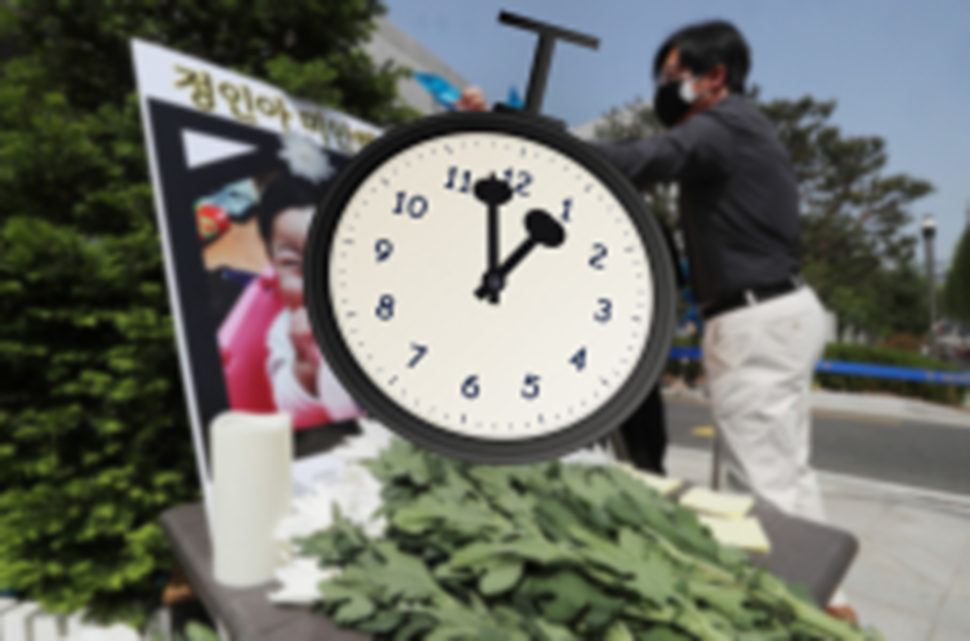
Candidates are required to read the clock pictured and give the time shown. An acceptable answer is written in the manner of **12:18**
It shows **12:58**
